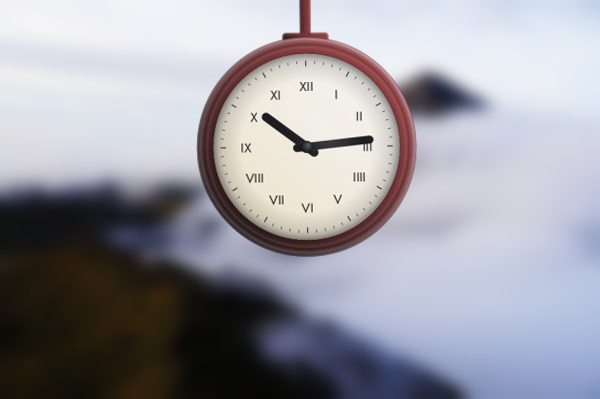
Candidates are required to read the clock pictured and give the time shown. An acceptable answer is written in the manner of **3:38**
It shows **10:14**
